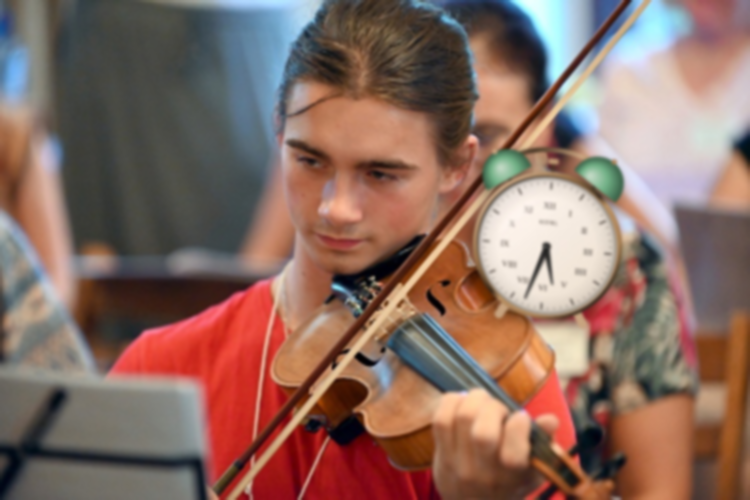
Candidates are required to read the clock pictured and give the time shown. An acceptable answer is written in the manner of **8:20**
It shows **5:33**
